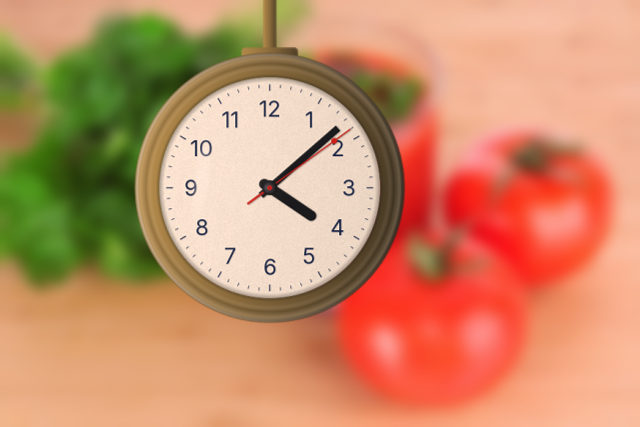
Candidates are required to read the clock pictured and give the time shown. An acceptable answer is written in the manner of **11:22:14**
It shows **4:08:09**
